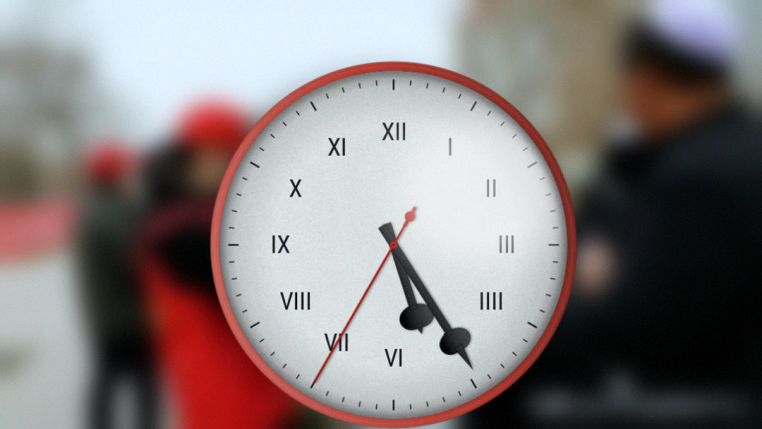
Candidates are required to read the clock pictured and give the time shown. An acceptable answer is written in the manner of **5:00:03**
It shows **5:24:35**
